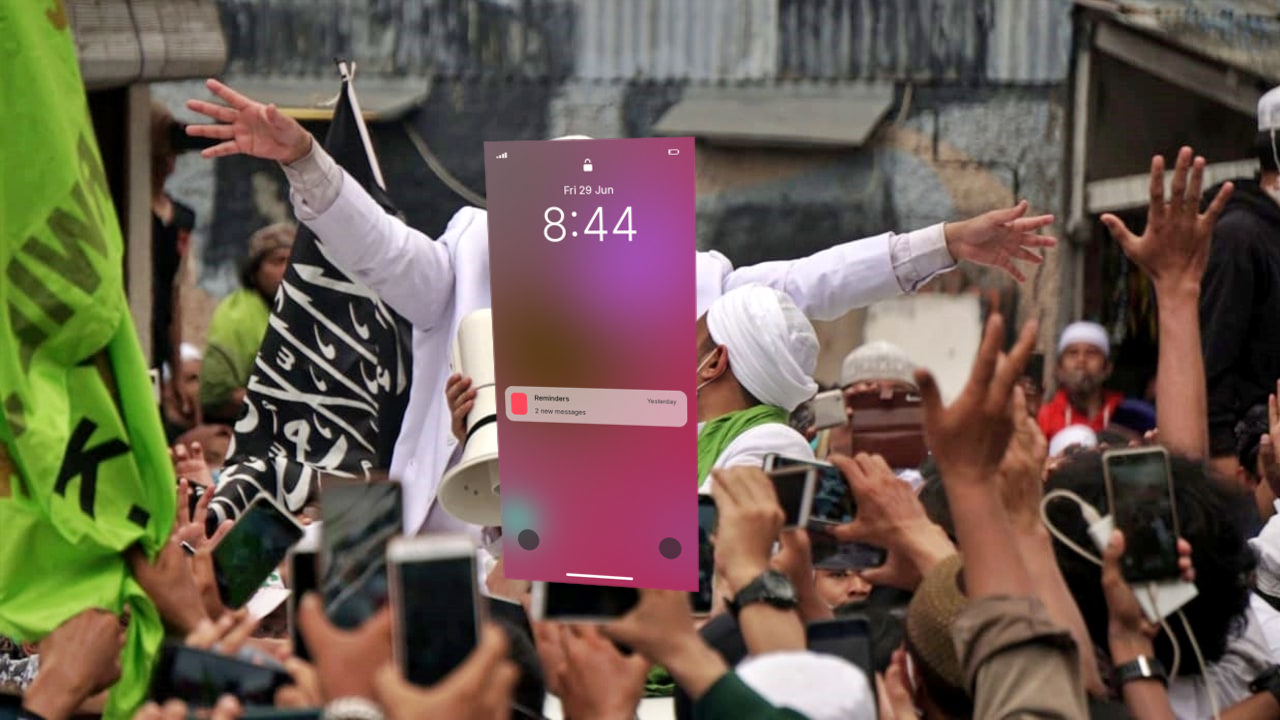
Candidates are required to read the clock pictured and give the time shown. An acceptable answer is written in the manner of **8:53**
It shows **8:44**
